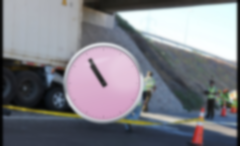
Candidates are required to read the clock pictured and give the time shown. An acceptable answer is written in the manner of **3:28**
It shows **10:55**
